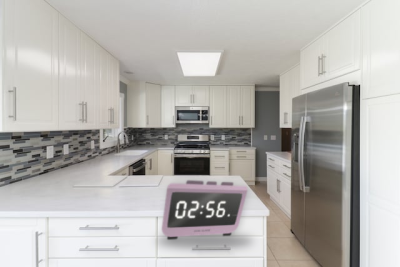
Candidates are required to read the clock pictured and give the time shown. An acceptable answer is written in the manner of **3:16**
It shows **2:56**
